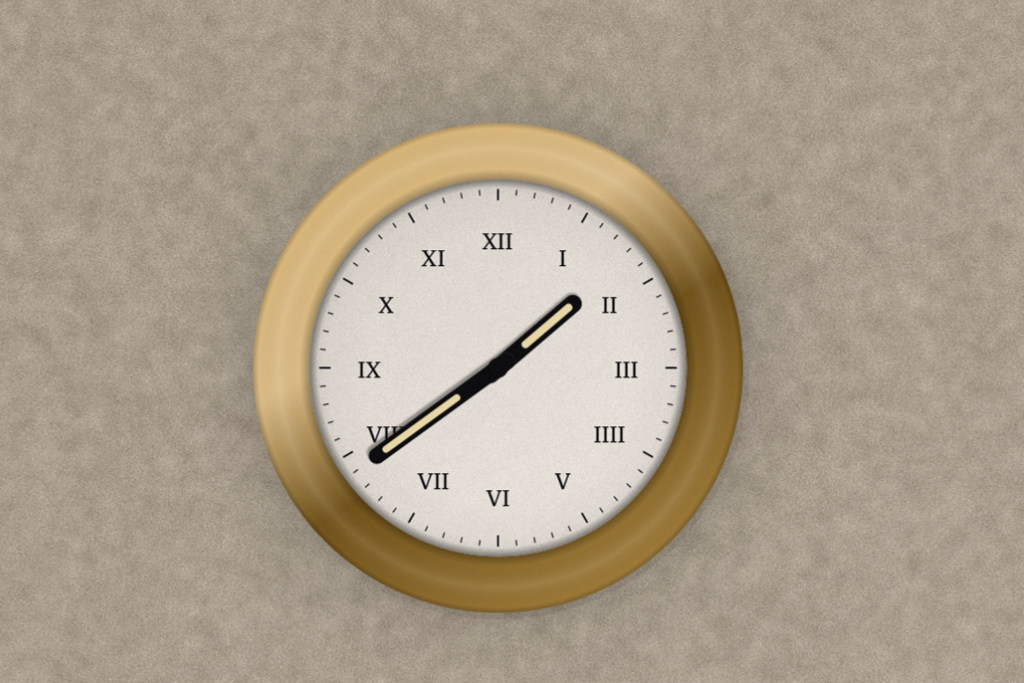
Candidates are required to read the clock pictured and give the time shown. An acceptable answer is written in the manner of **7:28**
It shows **1:39**
